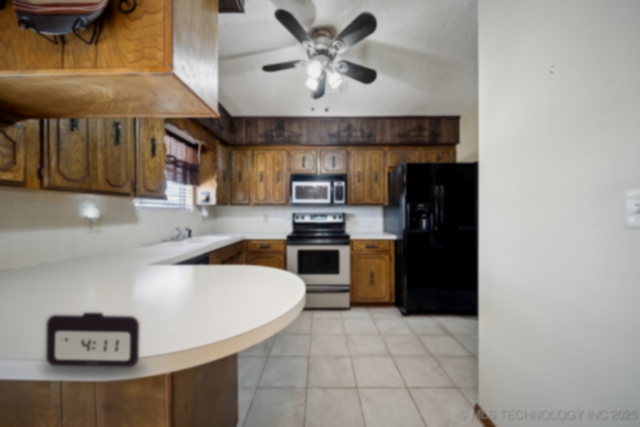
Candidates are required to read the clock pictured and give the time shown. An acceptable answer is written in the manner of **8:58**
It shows **4:11**
